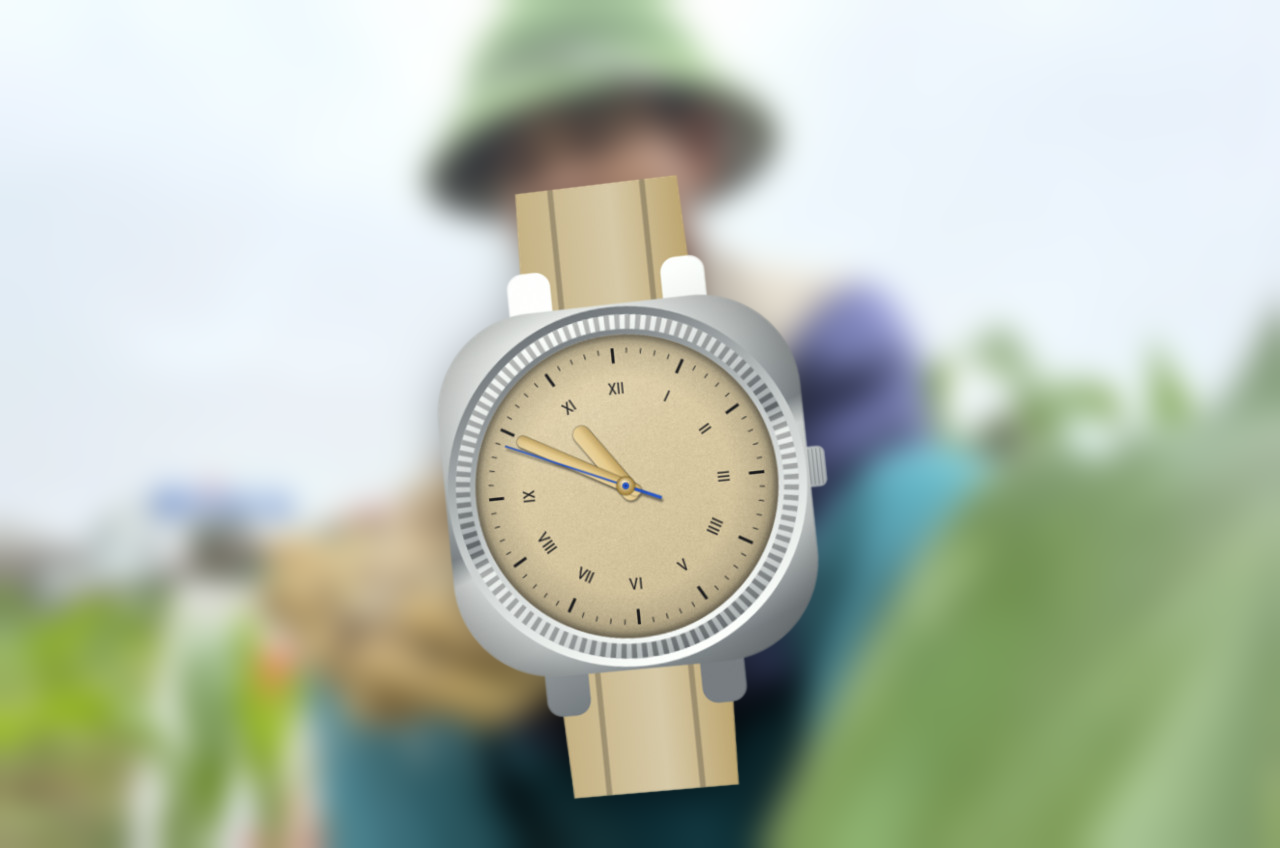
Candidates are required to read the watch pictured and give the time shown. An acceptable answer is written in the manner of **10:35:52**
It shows **10:49:49**
